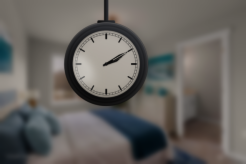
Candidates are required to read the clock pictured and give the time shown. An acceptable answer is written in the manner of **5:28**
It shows **2:10**
